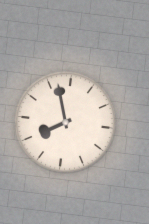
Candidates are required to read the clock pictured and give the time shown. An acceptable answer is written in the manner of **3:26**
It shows **7:57**
